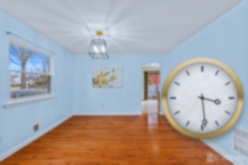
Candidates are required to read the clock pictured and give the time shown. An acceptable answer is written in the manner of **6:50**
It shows **3:29**
